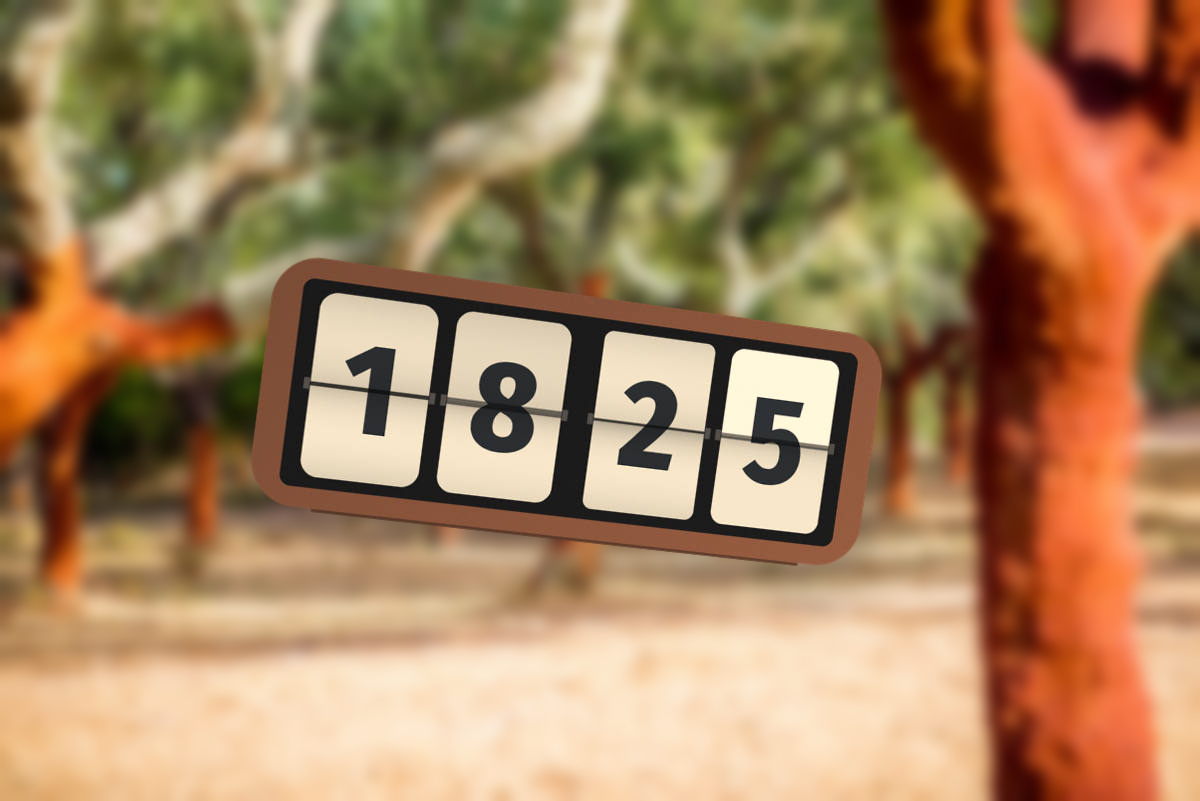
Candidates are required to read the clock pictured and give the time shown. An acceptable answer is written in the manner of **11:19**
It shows **18:25**
